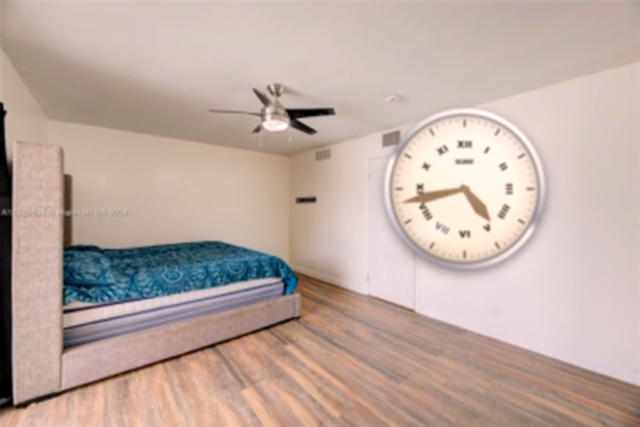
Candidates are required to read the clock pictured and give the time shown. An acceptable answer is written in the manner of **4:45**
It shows **4:43**
